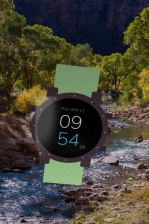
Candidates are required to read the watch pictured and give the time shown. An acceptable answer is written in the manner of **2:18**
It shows **9:54**
